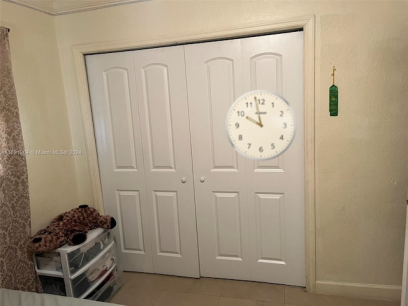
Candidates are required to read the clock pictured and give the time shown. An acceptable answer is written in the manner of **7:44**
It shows **9:58**
